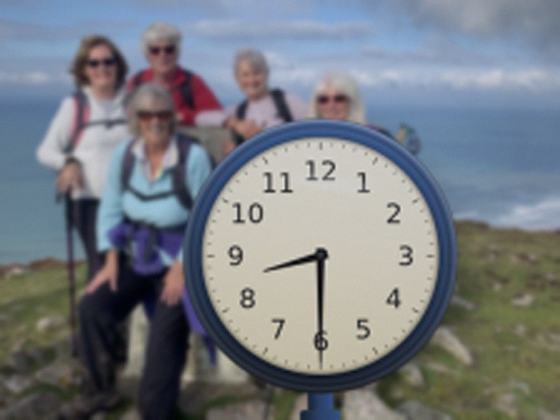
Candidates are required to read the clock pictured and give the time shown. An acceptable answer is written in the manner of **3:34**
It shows **8:30**
